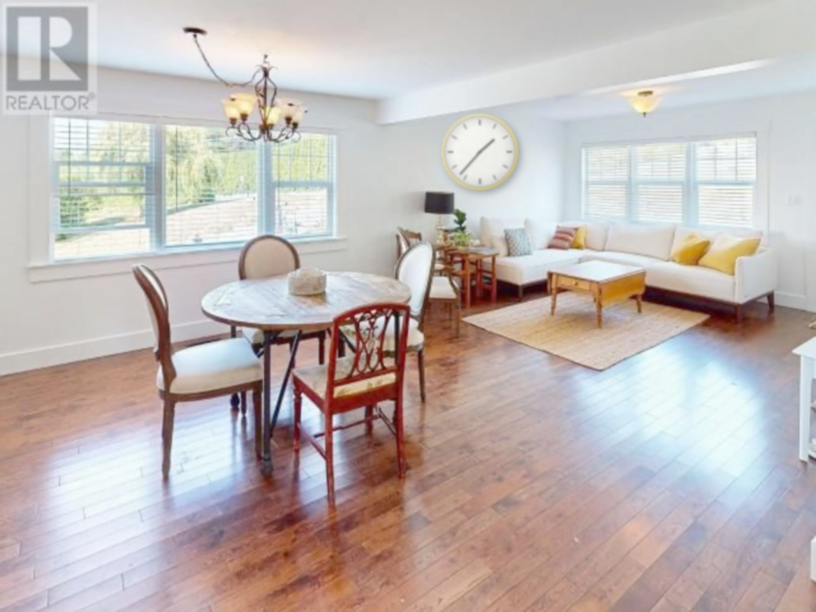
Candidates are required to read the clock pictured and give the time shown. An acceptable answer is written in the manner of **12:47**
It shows **1:37**
